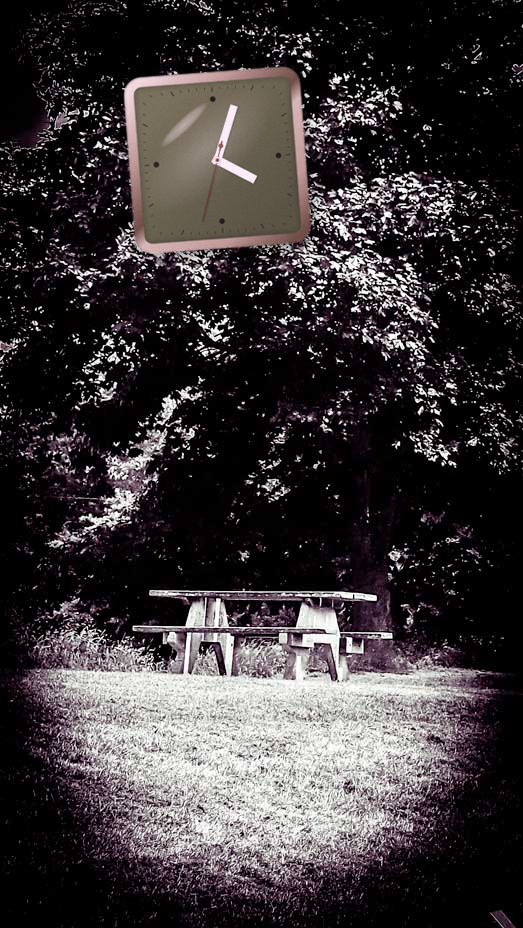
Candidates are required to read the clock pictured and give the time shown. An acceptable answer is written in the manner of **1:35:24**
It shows **4:03:33**
